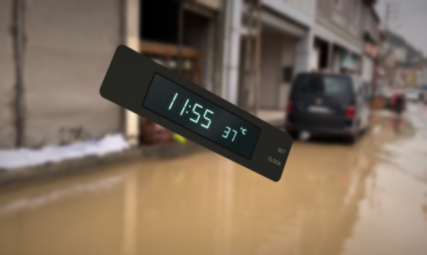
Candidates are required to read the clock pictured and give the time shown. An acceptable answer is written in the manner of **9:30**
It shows **11:55**
